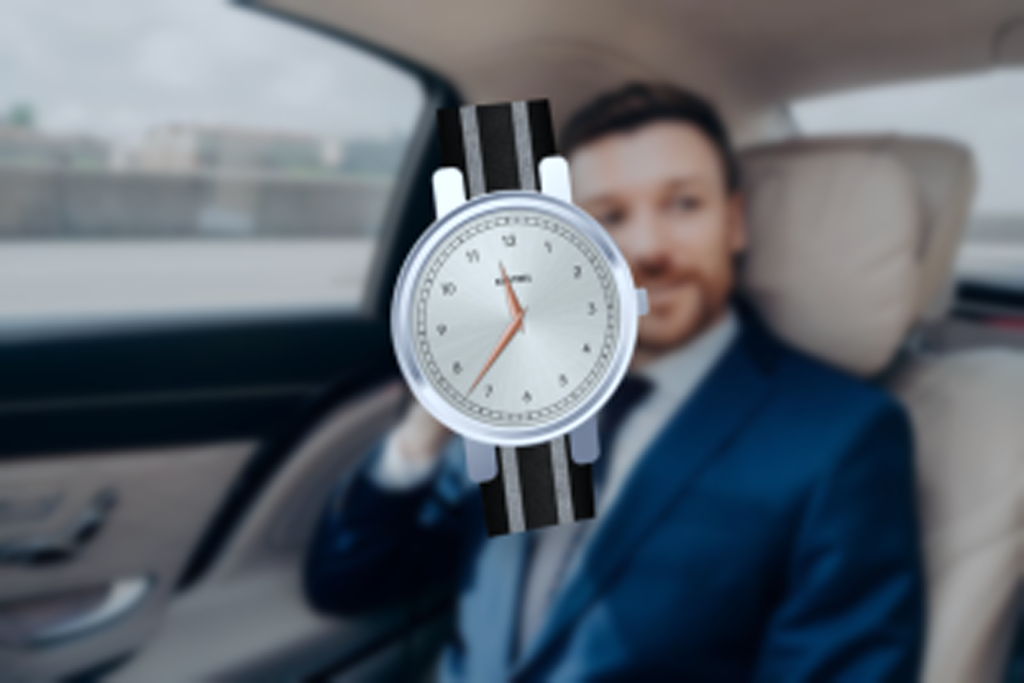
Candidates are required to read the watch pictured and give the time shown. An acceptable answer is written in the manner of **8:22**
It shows **11:37**
